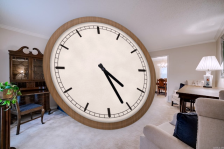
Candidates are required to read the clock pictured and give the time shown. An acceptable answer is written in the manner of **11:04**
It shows **4:26**
